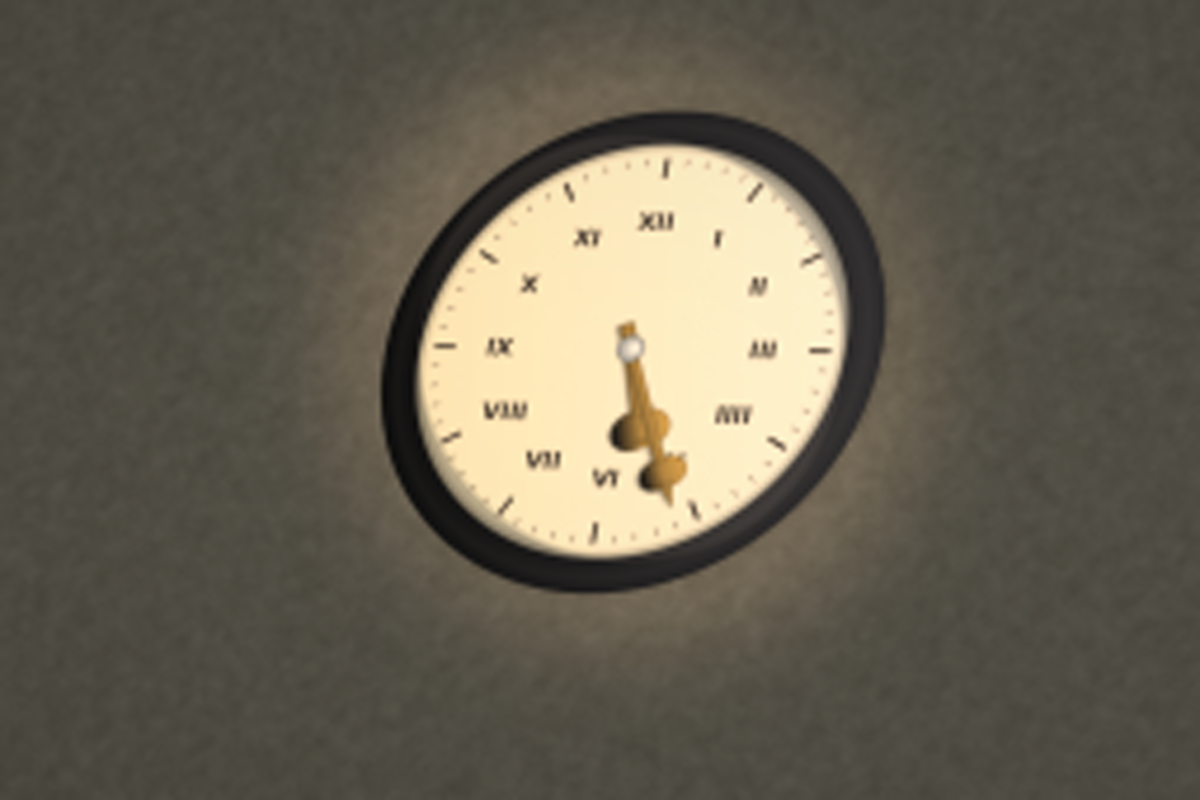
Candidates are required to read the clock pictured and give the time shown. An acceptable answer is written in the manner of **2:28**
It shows **5:26**
